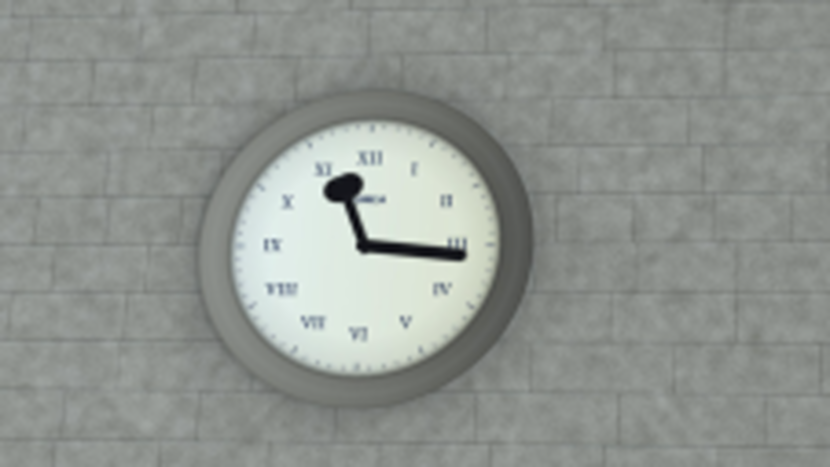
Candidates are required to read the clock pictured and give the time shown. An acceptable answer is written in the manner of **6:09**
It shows **11:16**
